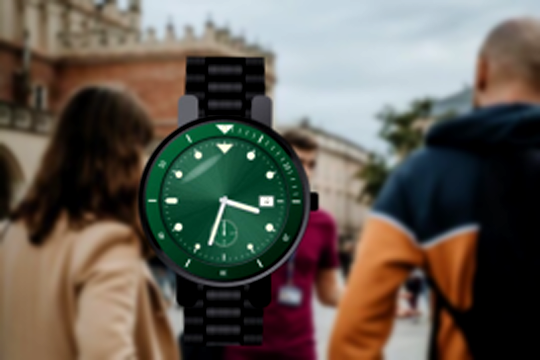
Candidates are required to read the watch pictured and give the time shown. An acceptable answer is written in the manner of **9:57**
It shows **3:33**
